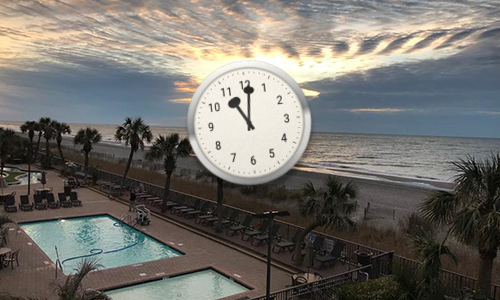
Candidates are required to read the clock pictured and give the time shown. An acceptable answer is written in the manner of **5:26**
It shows **11:01**
